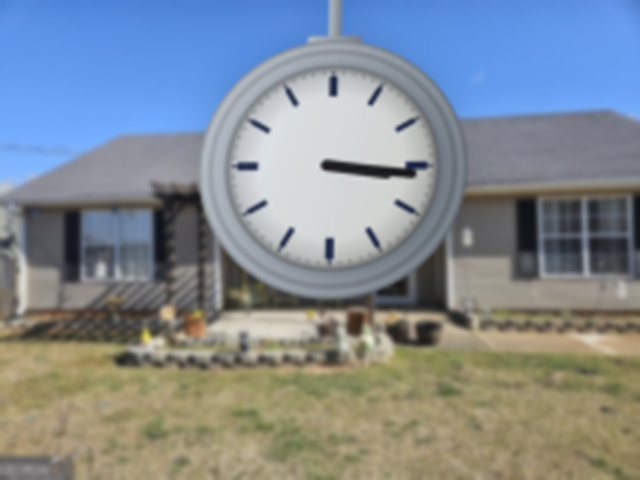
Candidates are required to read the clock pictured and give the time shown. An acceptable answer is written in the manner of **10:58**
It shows **3:16**
